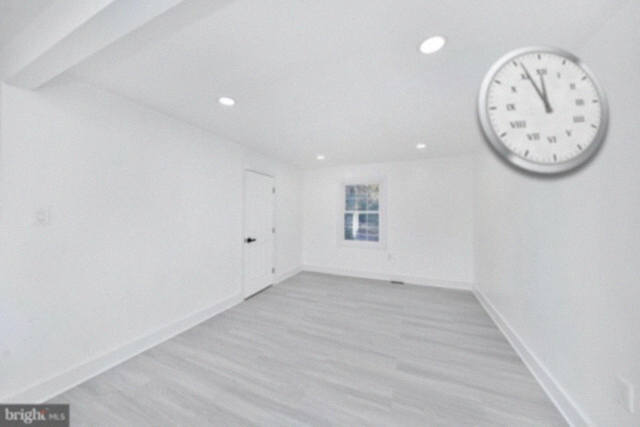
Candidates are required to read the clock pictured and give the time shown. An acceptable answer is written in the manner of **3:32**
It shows **11:56**
